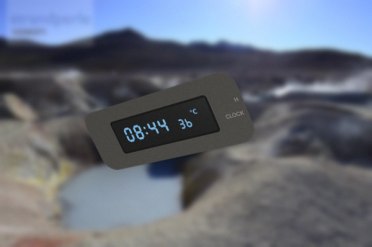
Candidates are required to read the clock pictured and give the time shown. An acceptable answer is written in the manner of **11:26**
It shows **8:44**
